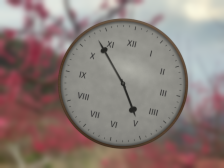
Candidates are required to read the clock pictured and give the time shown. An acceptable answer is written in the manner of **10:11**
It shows **4:53**
